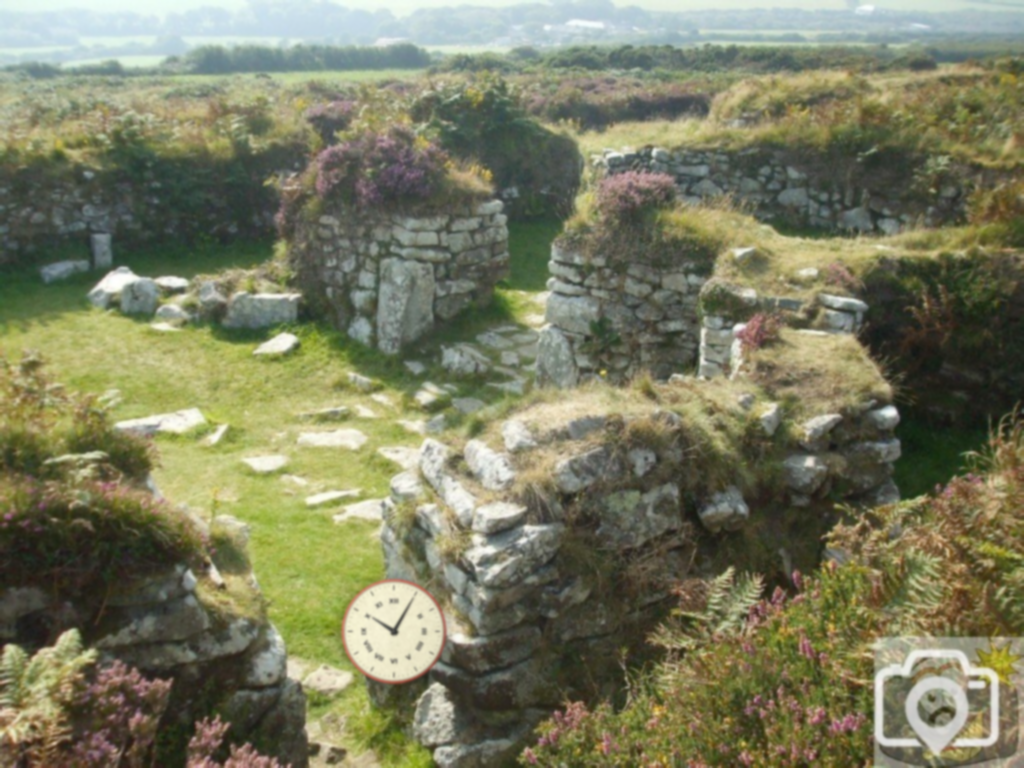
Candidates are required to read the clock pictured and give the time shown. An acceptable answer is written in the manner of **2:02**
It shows **10:05**
